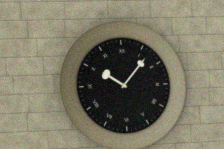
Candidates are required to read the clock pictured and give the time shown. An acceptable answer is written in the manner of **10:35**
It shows **10:07**
